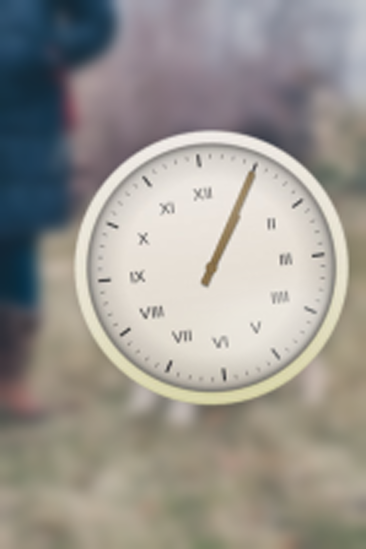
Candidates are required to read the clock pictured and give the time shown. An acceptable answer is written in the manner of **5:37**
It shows **1:05**
